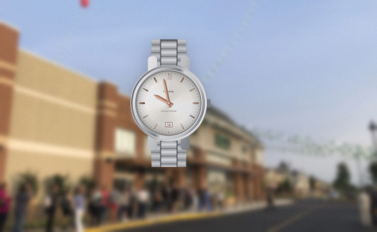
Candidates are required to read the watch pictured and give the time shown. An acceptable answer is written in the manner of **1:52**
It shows **9:58**
